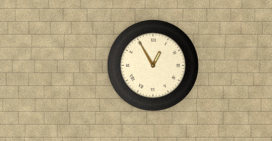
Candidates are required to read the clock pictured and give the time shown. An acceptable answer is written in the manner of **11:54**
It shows **12:55**
